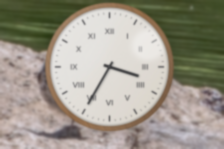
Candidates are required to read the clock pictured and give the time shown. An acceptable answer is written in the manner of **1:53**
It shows **3:35**
